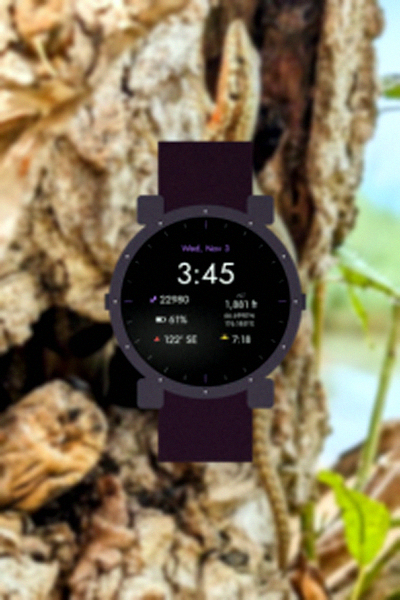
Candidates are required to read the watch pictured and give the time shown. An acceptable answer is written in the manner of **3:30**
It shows **3:45**
